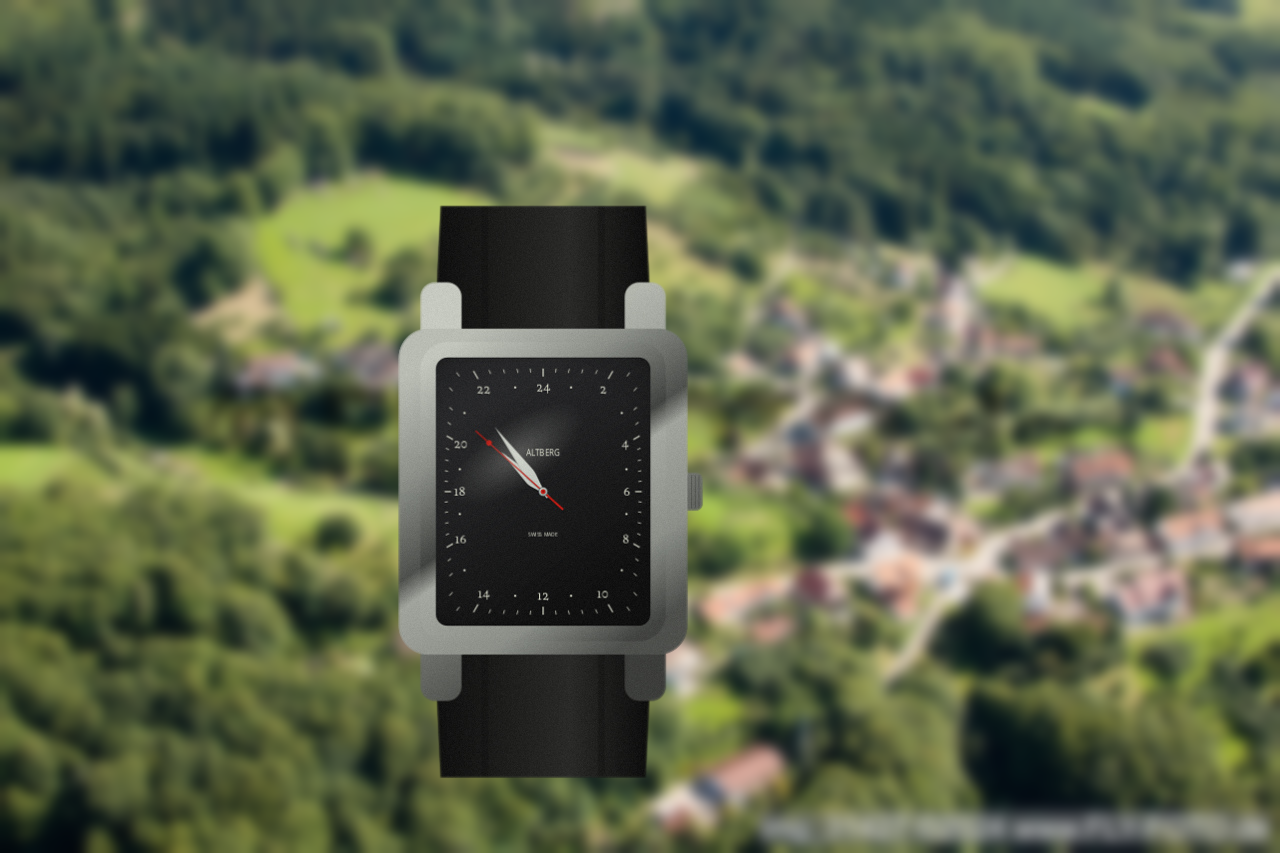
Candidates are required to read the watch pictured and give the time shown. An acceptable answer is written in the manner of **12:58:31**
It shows **20:53:52**
